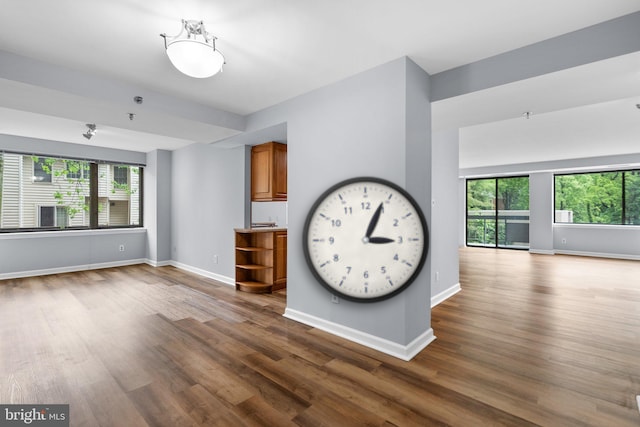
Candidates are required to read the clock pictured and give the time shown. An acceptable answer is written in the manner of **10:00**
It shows **3:04**
